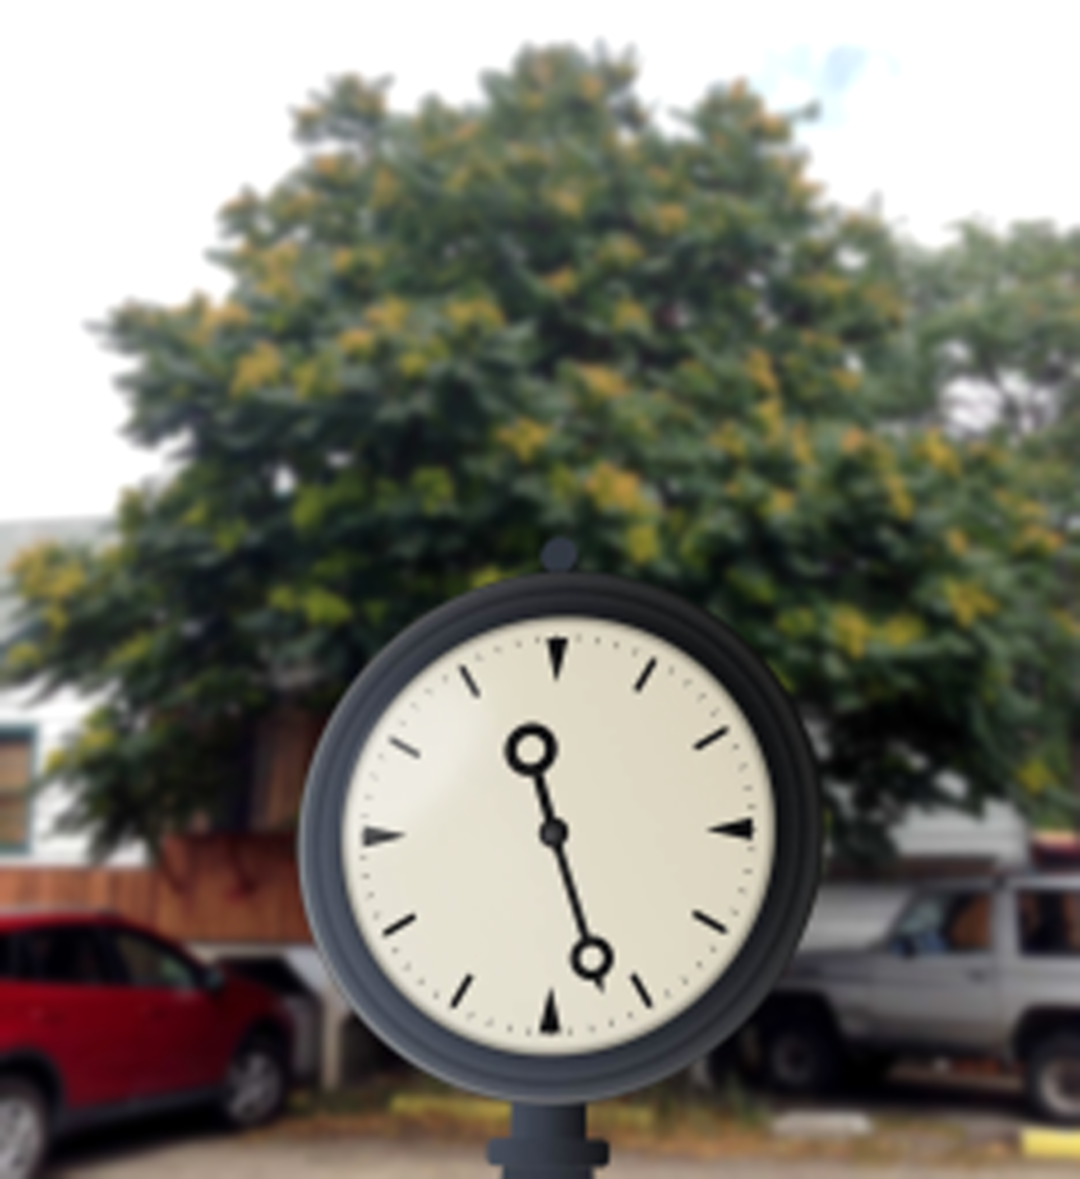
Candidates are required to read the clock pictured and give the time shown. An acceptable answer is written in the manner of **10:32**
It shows **11:27**
